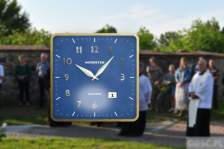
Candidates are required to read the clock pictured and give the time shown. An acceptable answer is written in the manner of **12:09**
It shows **10:07**
